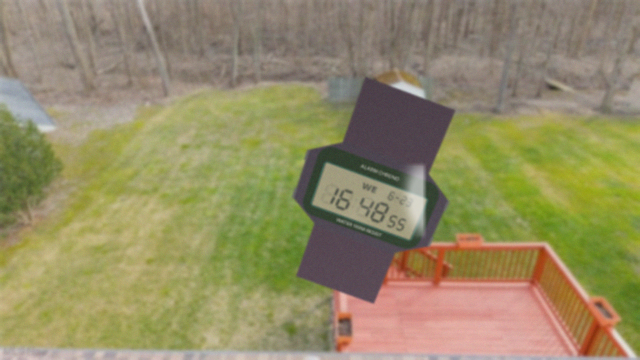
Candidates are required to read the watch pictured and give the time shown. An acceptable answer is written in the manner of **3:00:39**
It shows **16:48:55**
